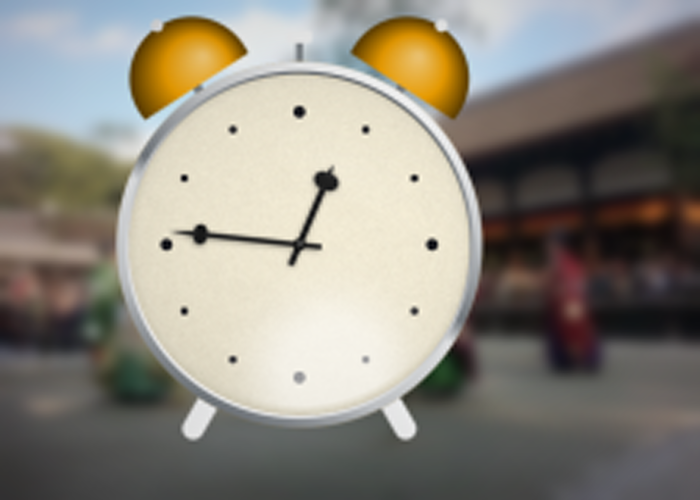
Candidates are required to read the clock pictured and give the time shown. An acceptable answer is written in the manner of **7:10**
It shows **12:46**
